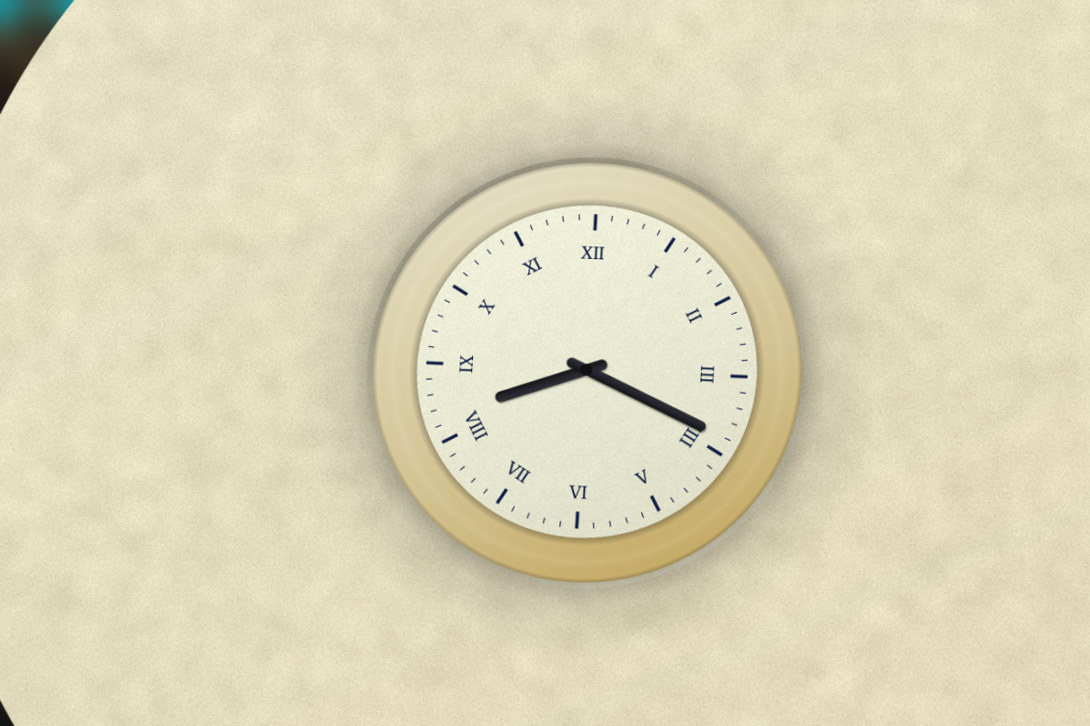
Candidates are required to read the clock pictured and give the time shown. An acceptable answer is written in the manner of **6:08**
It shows **8:19**
